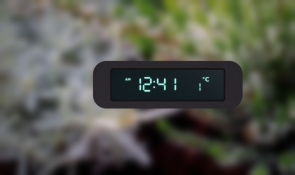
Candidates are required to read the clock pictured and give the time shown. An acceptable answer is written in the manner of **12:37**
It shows **12:41**
